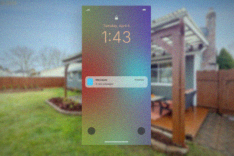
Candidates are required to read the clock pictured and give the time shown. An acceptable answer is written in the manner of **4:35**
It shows **1:43**
